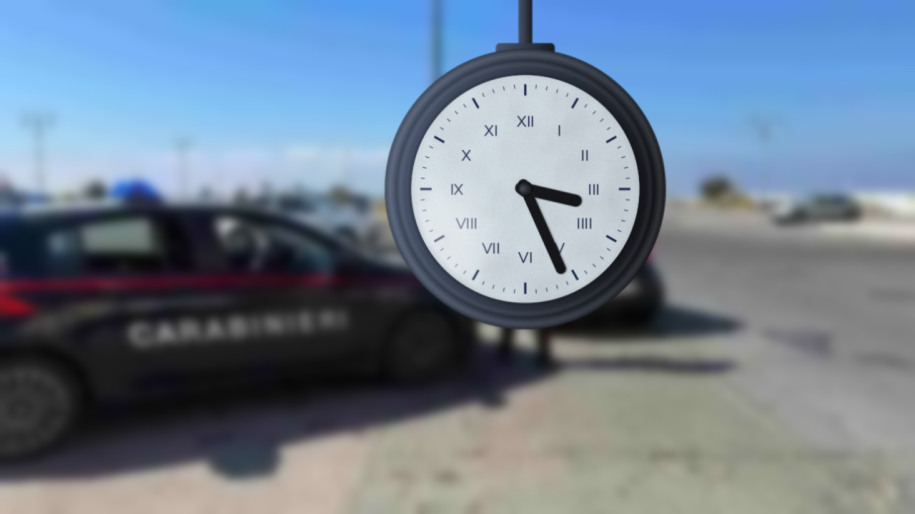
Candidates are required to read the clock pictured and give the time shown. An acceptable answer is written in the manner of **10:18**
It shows **3:26**
